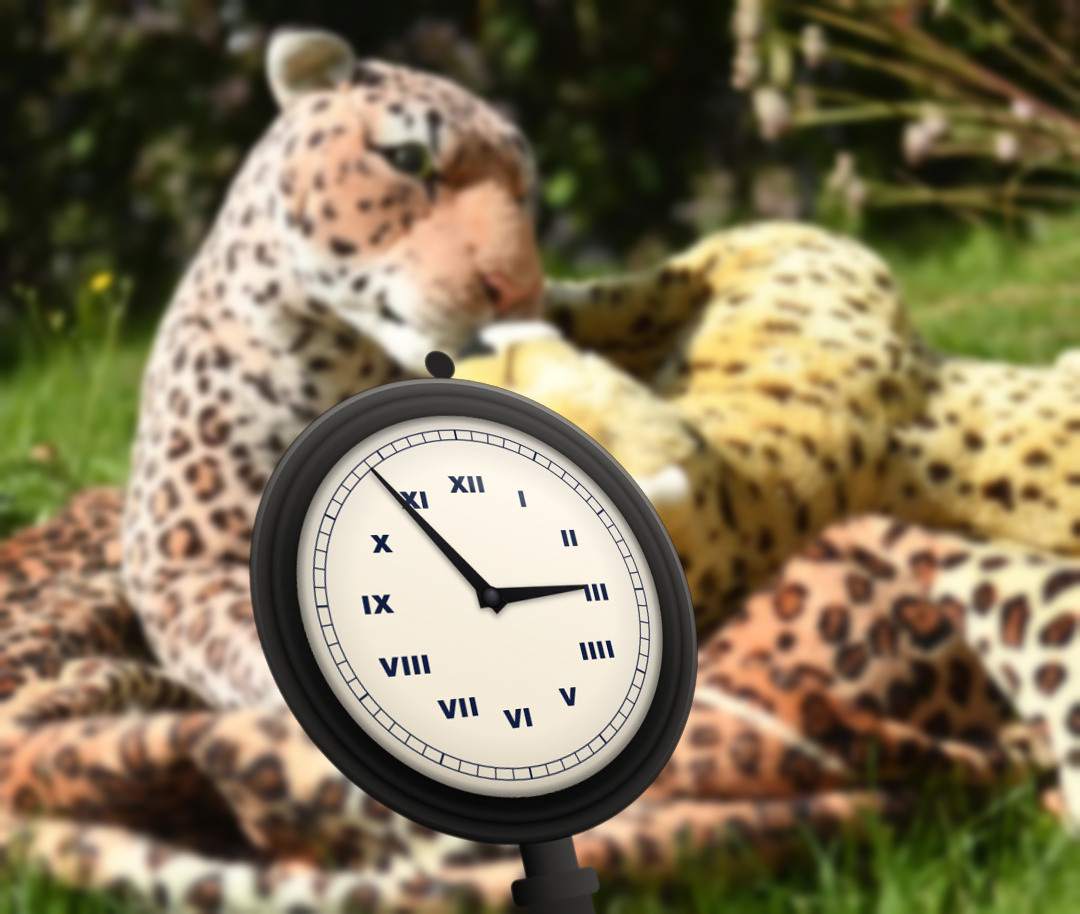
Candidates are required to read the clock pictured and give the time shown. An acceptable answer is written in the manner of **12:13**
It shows **2:54**
